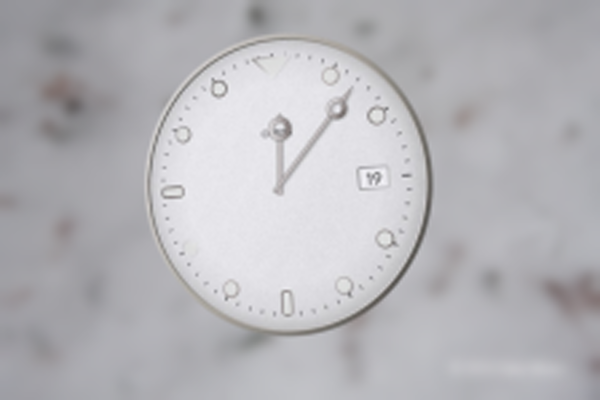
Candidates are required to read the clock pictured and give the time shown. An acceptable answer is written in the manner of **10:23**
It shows **12:07**
